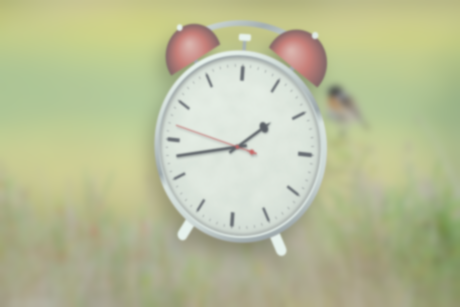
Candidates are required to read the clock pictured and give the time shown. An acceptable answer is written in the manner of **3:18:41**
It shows **1:42:47**
